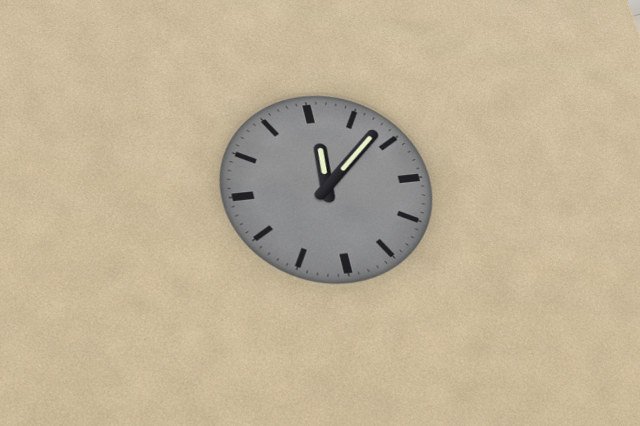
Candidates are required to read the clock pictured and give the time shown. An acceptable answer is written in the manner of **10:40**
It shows **12:08**
